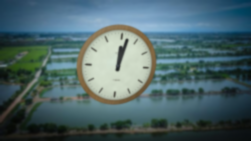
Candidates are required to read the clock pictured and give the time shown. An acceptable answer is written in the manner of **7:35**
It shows **12:02**
